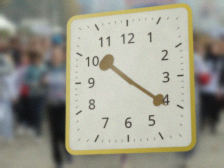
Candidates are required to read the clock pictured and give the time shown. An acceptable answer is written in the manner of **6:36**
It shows **10:21**
